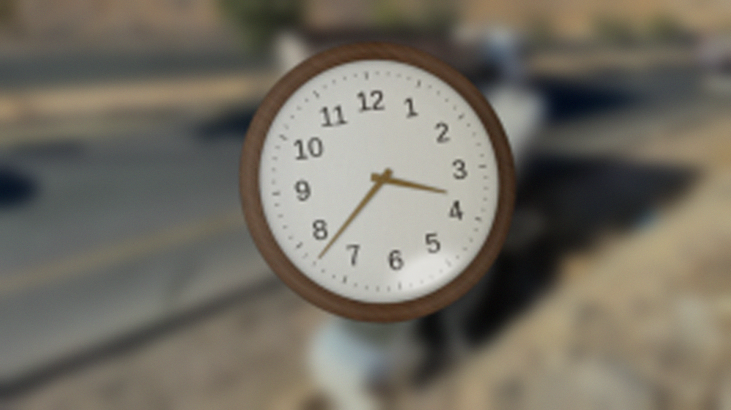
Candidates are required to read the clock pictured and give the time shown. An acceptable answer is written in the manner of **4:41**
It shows **3:38**
